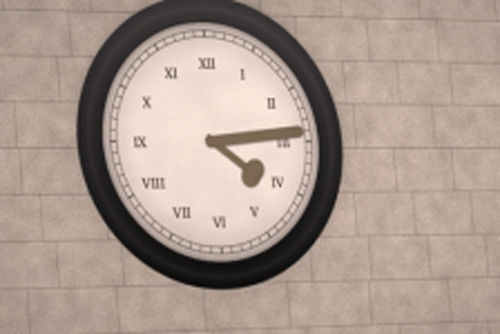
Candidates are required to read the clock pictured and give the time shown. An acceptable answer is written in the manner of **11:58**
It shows **4:14**
